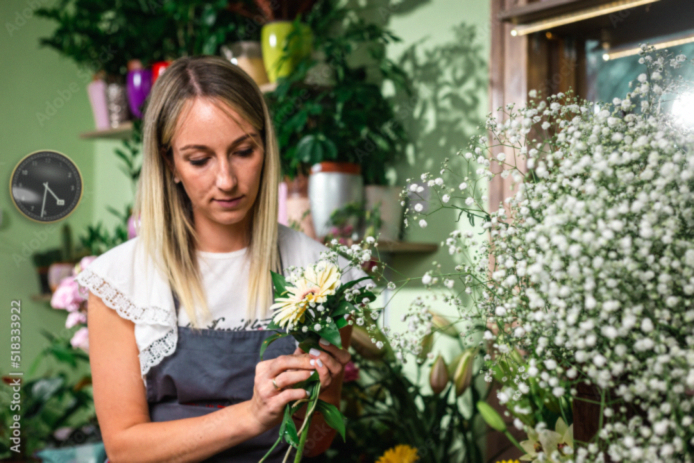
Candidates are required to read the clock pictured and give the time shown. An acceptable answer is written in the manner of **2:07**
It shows **4:31**
